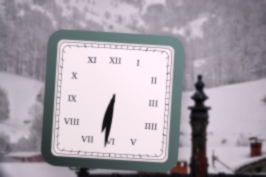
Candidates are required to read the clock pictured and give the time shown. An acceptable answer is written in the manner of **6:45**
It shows **6:31**
